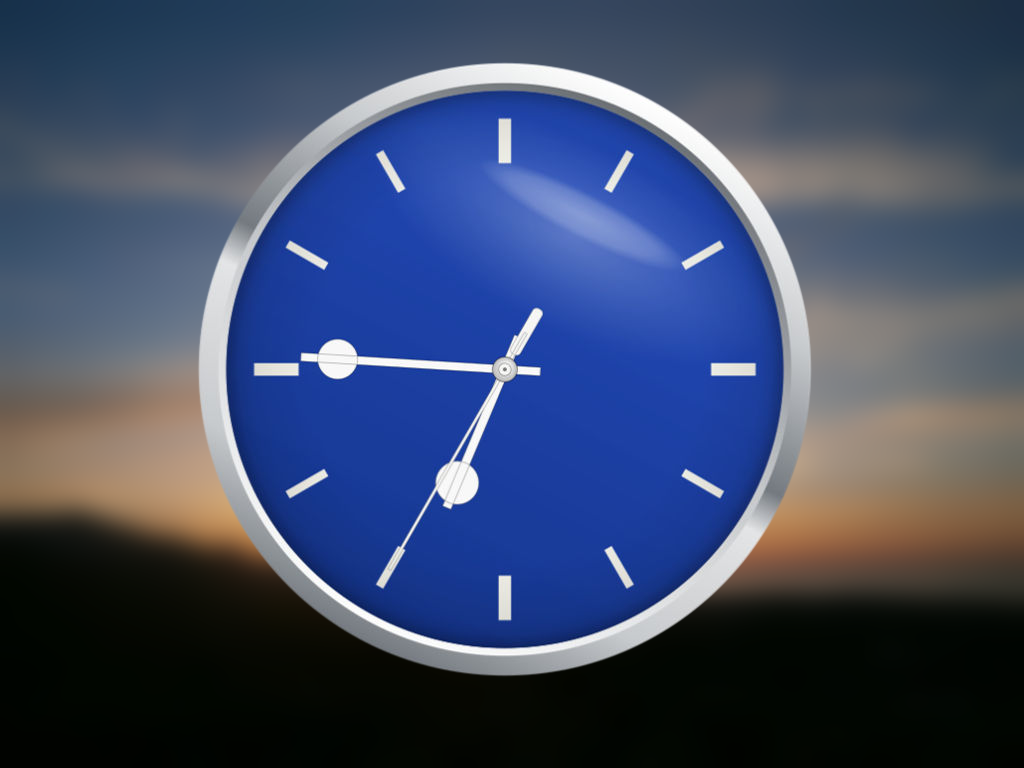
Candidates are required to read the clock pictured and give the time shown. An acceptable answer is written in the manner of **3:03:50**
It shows **6:45:35**
